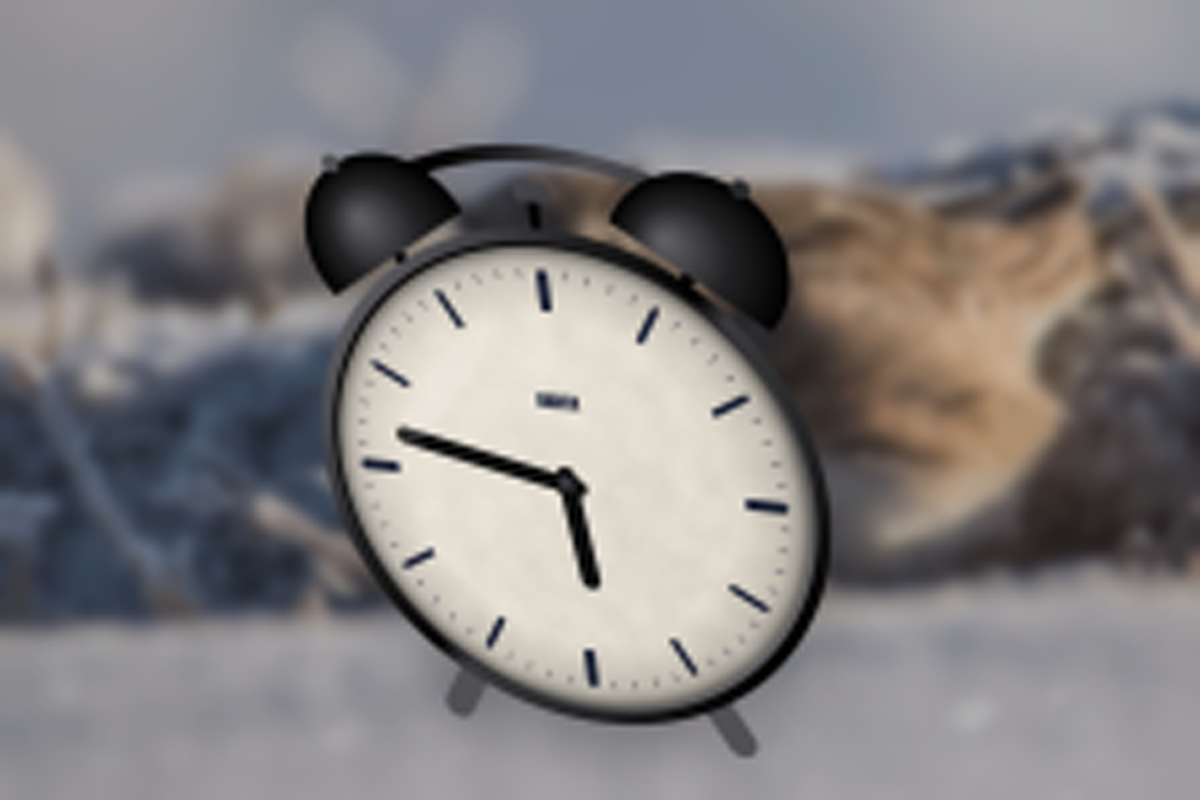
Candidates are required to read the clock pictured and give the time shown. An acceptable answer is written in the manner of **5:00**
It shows **5:47**
